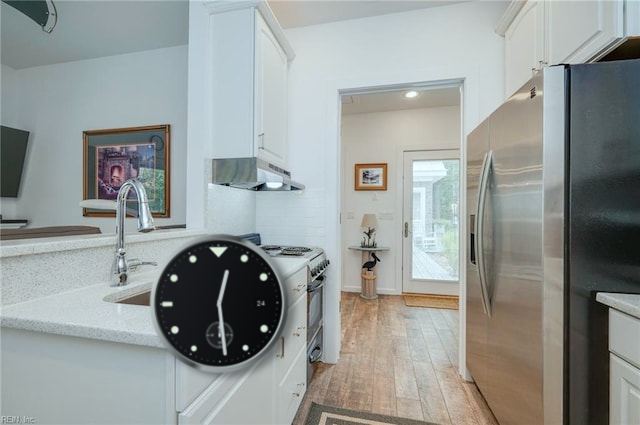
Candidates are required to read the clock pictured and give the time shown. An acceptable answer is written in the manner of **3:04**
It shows **12:29**
